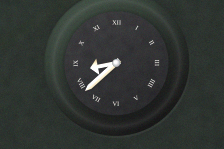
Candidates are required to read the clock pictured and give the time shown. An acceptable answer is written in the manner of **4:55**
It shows **8:38**
